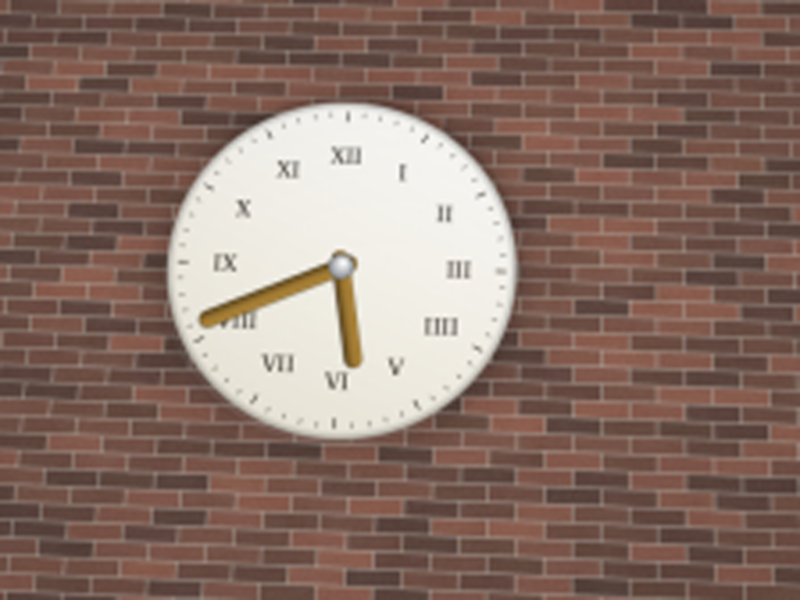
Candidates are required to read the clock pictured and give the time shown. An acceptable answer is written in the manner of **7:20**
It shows **5:41**
